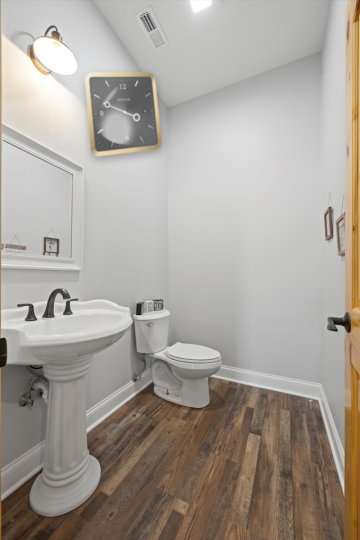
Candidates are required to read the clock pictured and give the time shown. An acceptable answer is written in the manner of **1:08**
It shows **3:49**
